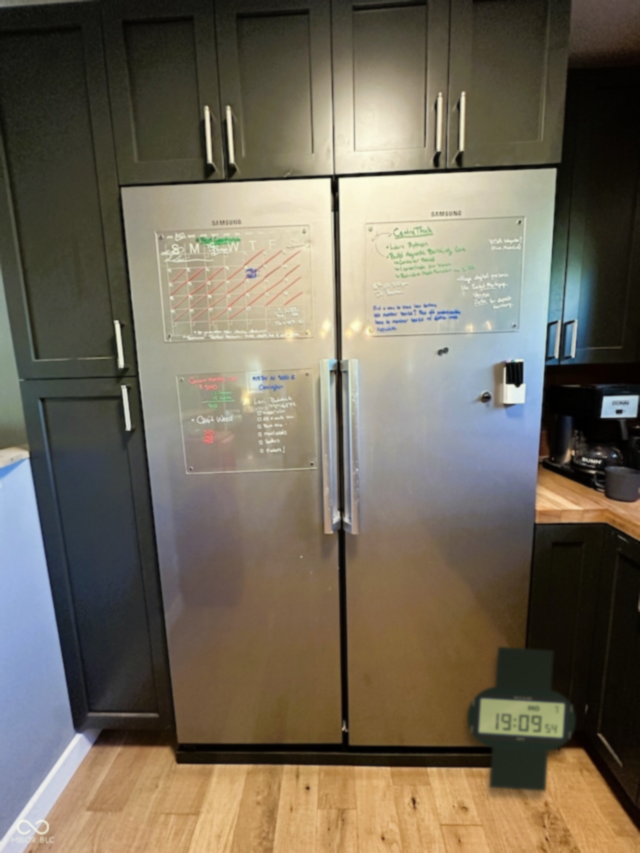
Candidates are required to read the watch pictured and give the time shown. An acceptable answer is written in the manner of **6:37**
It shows **19:09**
